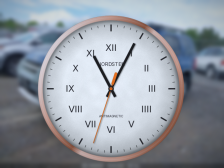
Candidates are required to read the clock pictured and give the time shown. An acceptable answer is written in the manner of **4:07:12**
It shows **11:04:33**
